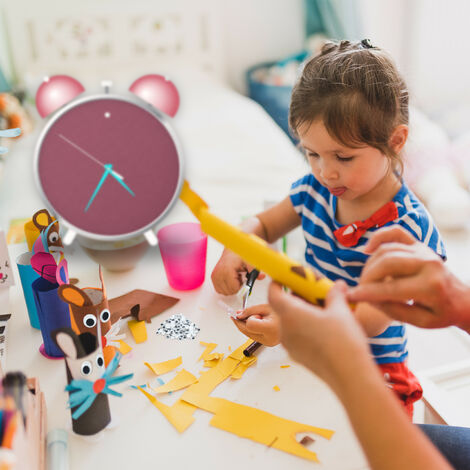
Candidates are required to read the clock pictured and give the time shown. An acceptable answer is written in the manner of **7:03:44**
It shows **4:34:51**
